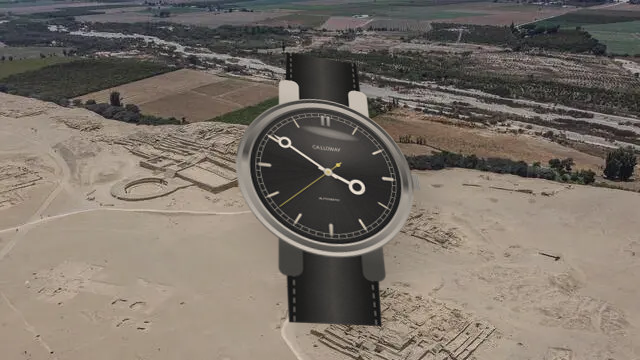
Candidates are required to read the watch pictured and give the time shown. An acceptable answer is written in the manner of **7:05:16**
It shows **3:50:38**
